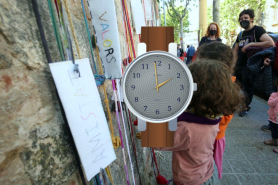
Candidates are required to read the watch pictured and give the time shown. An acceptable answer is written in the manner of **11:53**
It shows **1:59**
